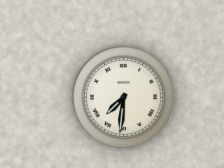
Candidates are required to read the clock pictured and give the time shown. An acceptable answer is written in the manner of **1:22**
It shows **7:31**
